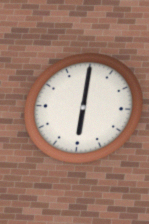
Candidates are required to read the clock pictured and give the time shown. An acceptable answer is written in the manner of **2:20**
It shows **6:00**
